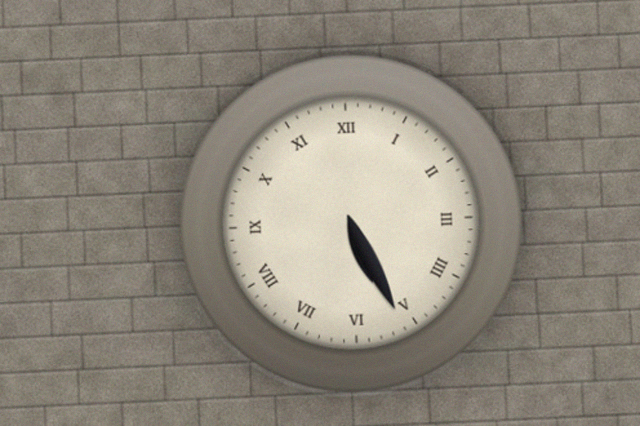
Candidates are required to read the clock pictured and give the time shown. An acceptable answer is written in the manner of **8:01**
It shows **5:26**
